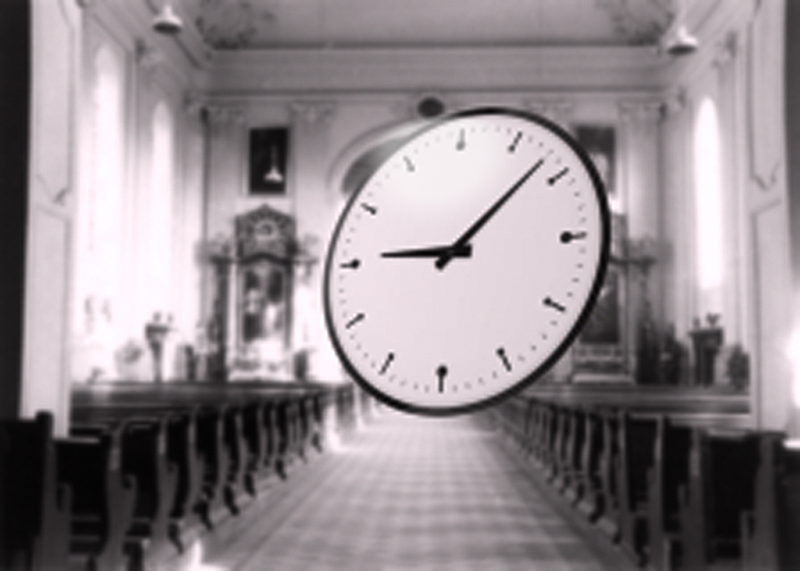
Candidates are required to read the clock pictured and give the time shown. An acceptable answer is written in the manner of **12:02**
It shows **9:08**
